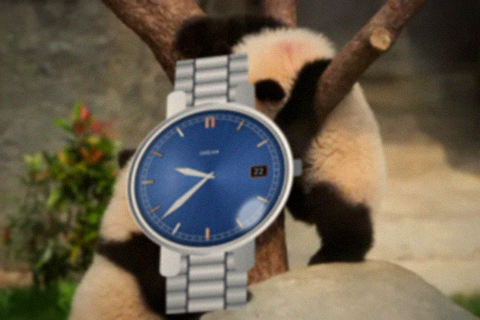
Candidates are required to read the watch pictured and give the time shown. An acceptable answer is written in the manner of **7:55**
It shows **9:38**
